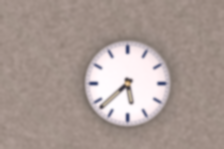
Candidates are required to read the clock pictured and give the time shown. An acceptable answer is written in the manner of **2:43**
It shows **5:38**
